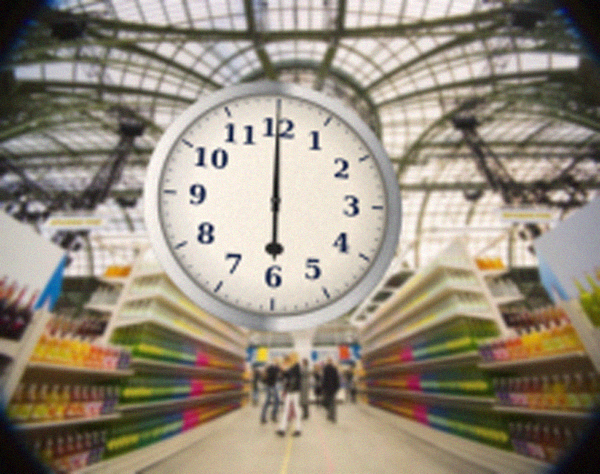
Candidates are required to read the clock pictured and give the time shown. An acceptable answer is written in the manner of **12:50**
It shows **6:00**
